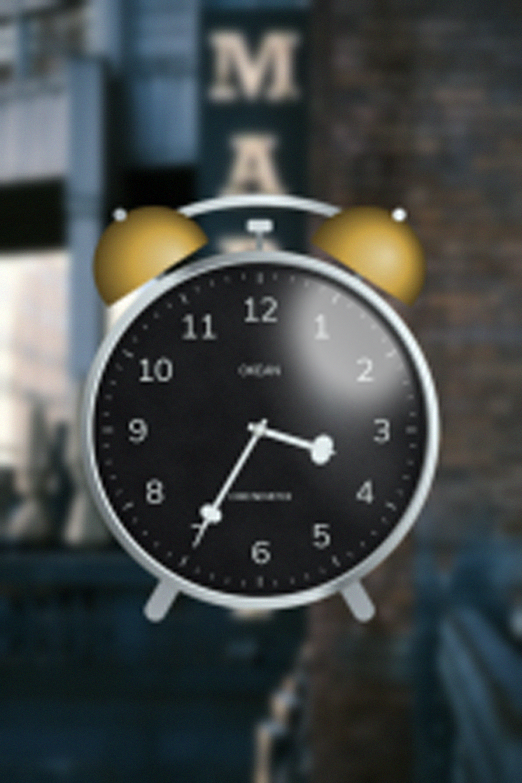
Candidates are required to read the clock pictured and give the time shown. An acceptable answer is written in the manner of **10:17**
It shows **3:35**
